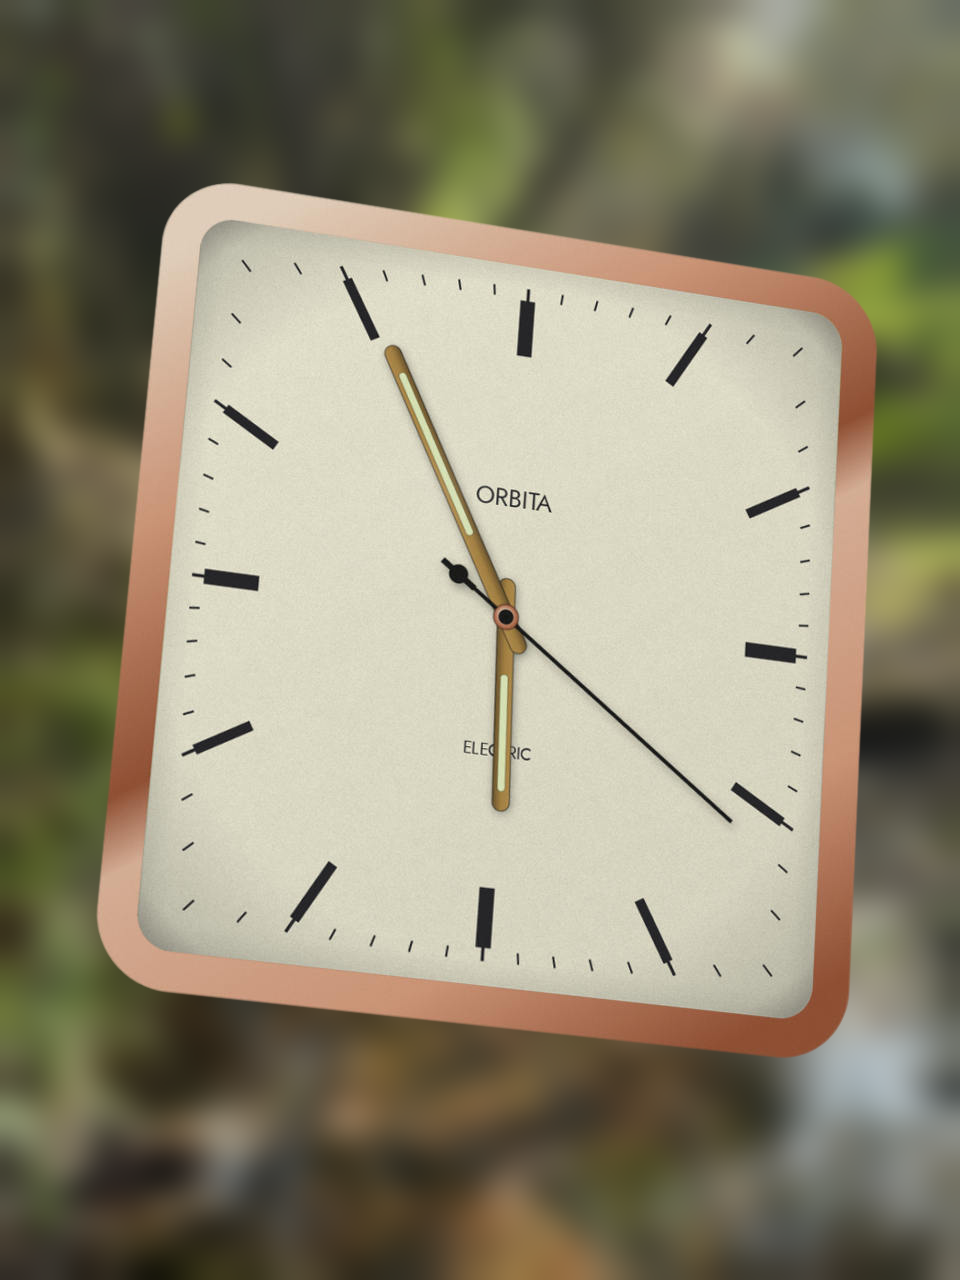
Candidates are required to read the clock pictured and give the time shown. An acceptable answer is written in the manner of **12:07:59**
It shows **5:55:21**
